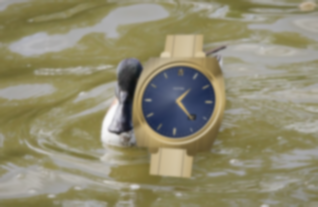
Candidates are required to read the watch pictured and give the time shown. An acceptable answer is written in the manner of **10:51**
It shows **1:23**
